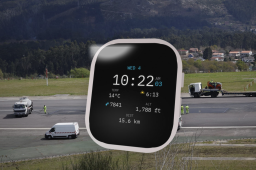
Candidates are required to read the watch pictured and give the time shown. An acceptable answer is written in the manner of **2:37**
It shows **10:22**
